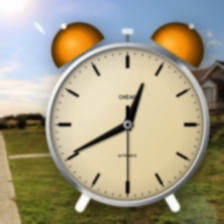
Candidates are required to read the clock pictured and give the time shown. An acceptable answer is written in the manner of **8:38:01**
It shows **12:40:30**
